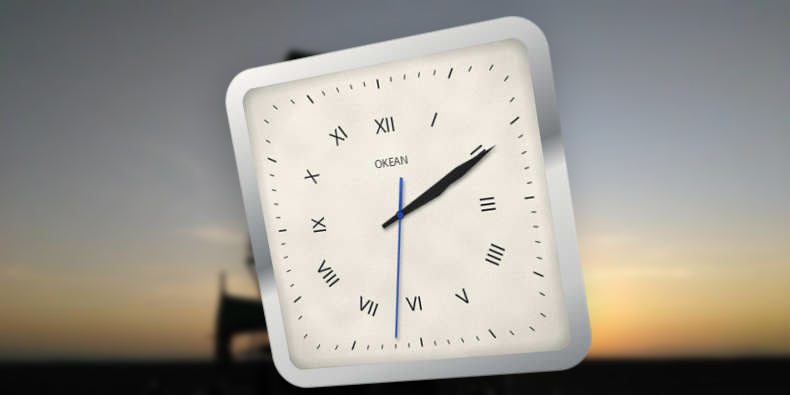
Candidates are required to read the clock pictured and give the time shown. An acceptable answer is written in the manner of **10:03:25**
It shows **2:10:32**
